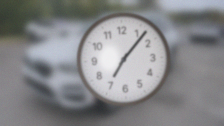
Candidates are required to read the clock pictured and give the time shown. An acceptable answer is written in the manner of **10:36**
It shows **7:07**
